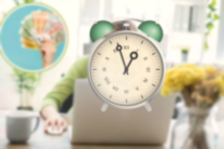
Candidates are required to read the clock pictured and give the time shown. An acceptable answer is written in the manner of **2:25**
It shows **12:57**
